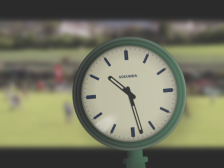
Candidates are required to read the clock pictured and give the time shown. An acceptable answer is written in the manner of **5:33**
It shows **10:28**
